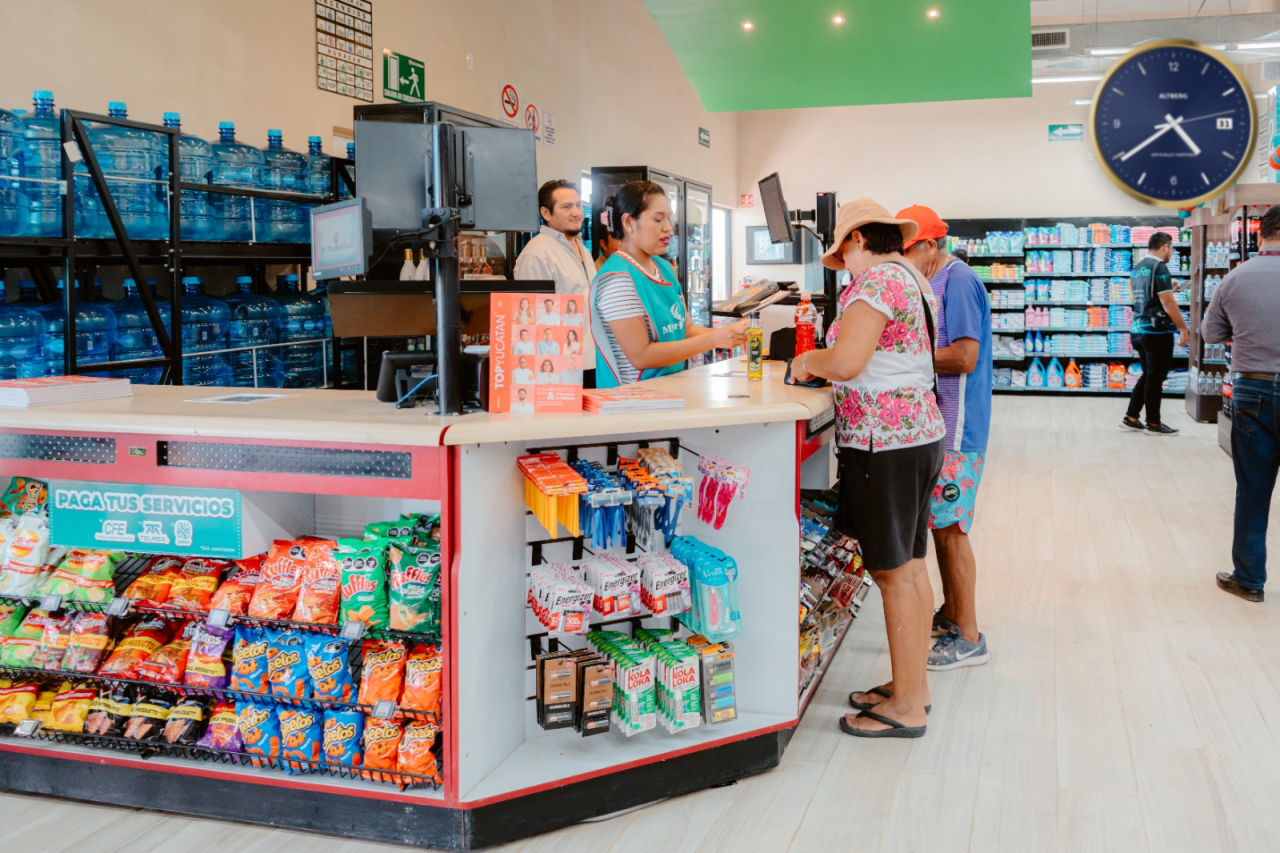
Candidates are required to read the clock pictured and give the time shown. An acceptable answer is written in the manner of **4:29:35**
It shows **4:39:13**
